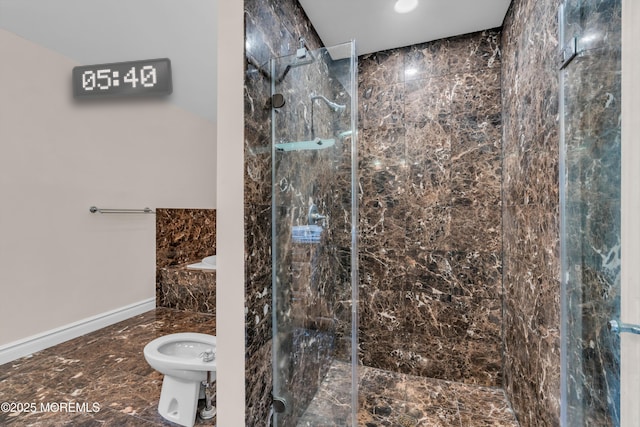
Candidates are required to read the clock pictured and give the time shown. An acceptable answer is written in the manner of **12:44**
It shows **5:40**
